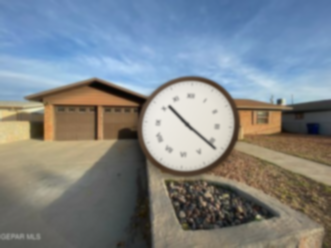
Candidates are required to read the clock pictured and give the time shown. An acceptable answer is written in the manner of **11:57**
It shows **10:21**
